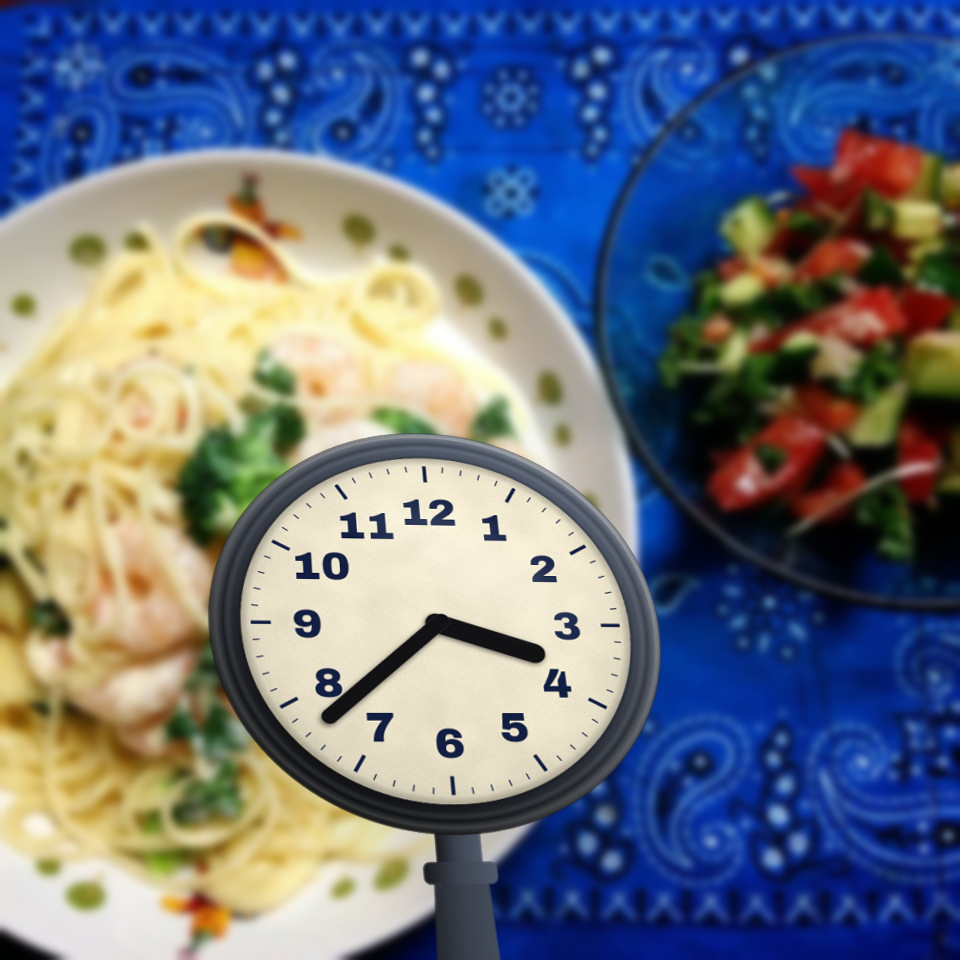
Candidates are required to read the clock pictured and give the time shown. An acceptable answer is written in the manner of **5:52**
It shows **3:38**
